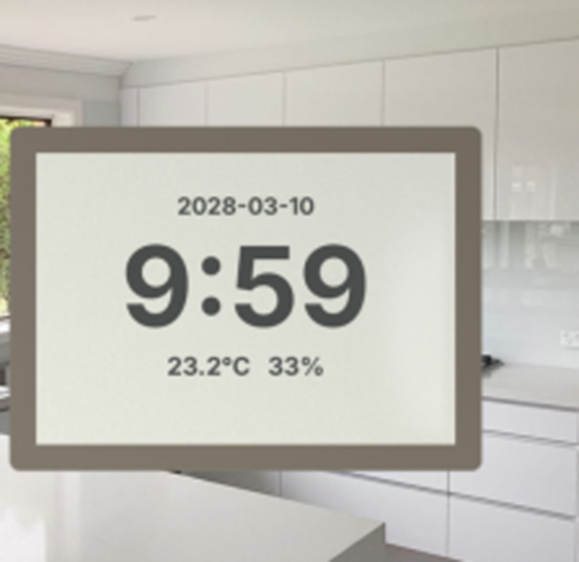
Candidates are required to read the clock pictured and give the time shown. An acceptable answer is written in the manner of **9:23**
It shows **9:59**
